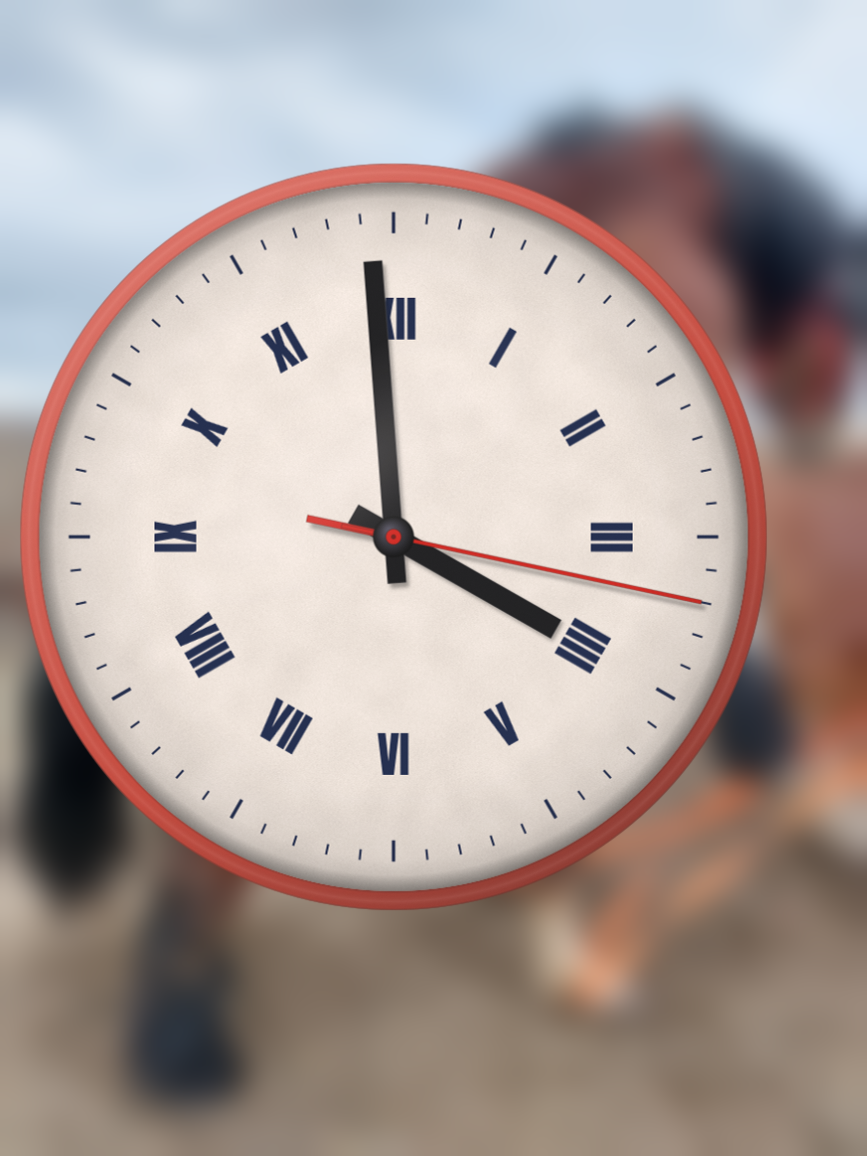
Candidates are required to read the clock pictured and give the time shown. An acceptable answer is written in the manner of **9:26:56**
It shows **3:59:17**
